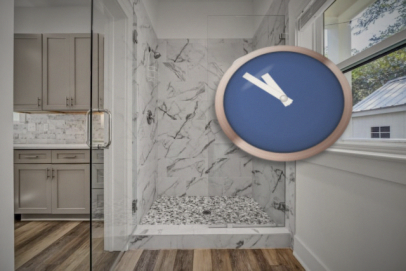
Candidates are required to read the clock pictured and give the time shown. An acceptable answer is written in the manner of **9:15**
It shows **10:51**
